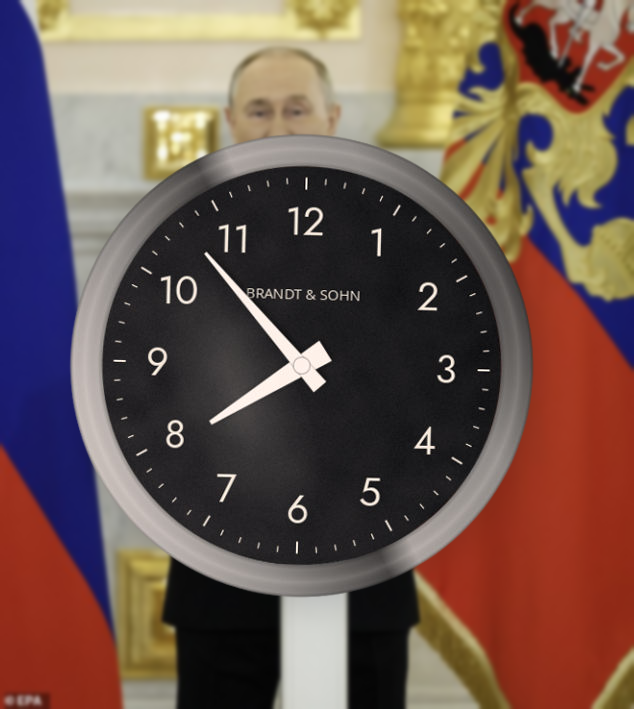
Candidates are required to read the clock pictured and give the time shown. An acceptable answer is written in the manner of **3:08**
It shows **7:53**
